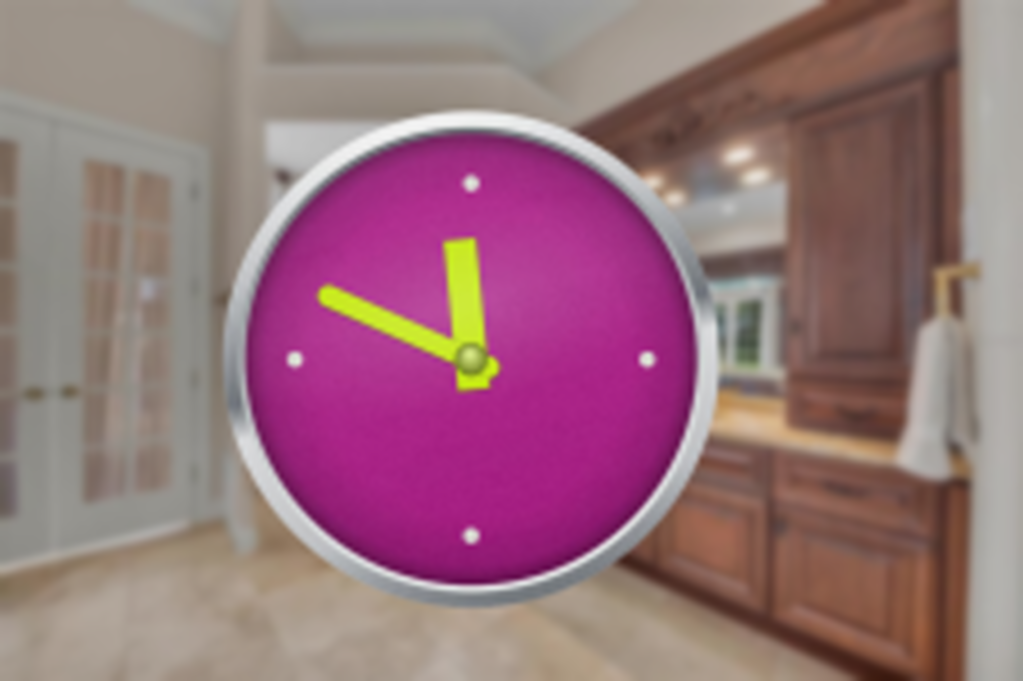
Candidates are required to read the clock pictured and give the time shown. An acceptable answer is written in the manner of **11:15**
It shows **11:49**
